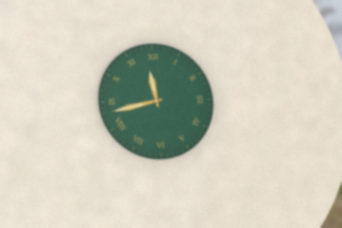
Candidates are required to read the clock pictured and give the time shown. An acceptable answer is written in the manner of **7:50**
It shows **11:43**
